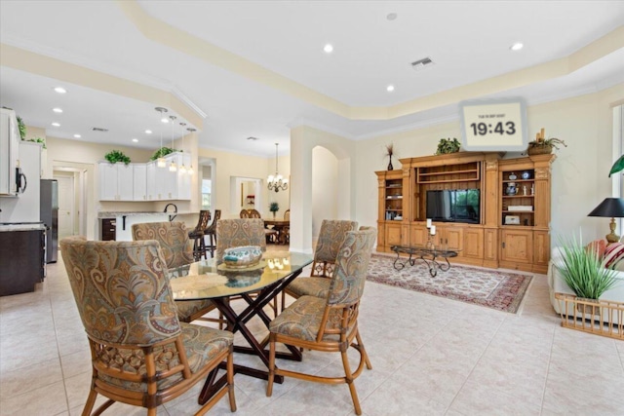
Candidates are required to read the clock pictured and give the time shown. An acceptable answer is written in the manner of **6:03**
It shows **19:43**
